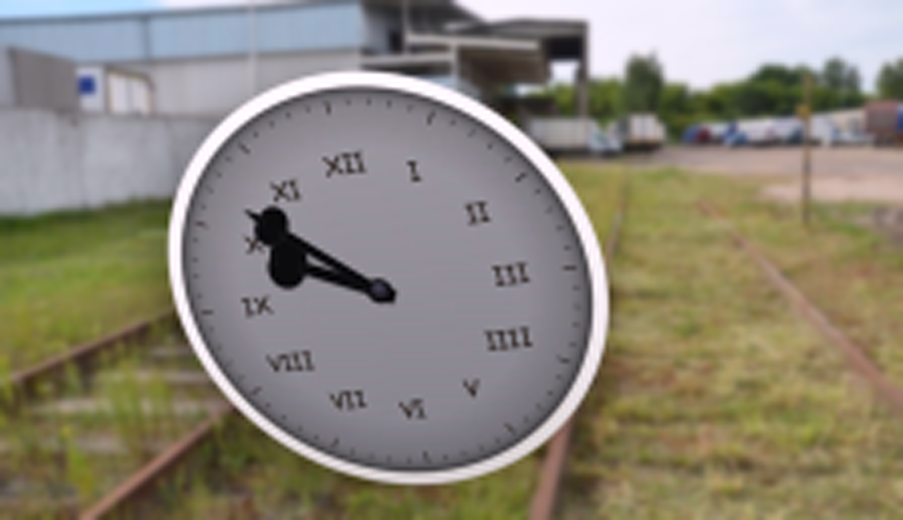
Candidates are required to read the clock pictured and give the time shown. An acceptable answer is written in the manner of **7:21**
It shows **9:52**
